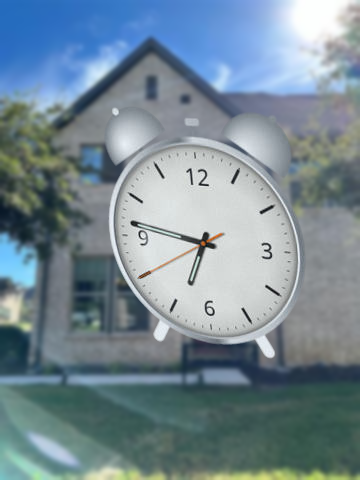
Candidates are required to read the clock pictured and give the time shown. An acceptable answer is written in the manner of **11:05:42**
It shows **6:46:40**
